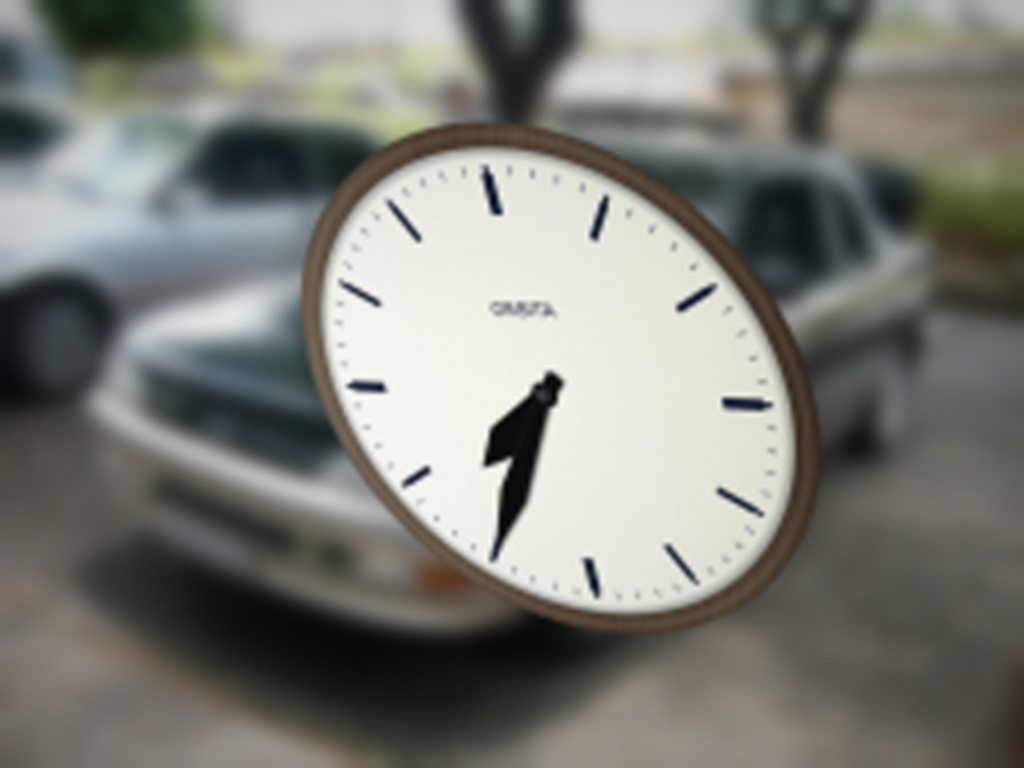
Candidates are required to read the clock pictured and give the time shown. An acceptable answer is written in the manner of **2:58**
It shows **7:35**
